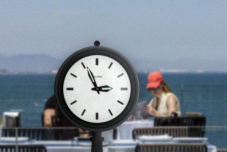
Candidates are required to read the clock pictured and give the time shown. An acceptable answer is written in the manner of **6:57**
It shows **2:56**
